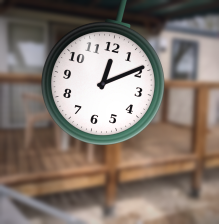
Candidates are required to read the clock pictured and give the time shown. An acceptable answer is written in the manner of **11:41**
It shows **12:09**
